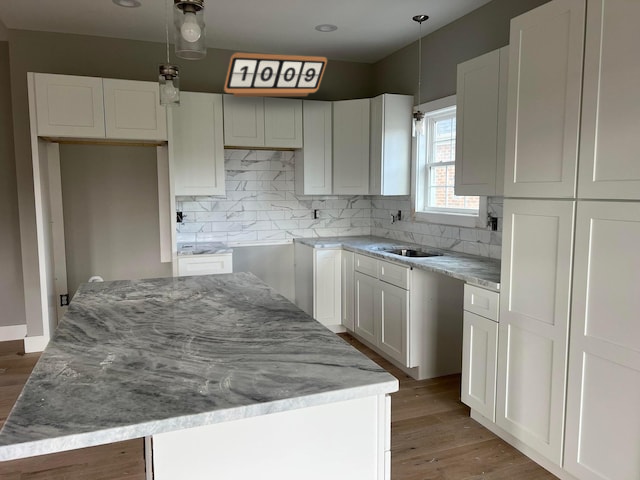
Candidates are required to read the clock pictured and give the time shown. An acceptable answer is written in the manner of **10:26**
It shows **10:09**
